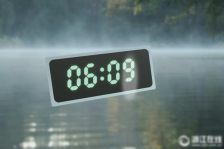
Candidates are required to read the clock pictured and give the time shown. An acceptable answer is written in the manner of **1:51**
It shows **6:09**
